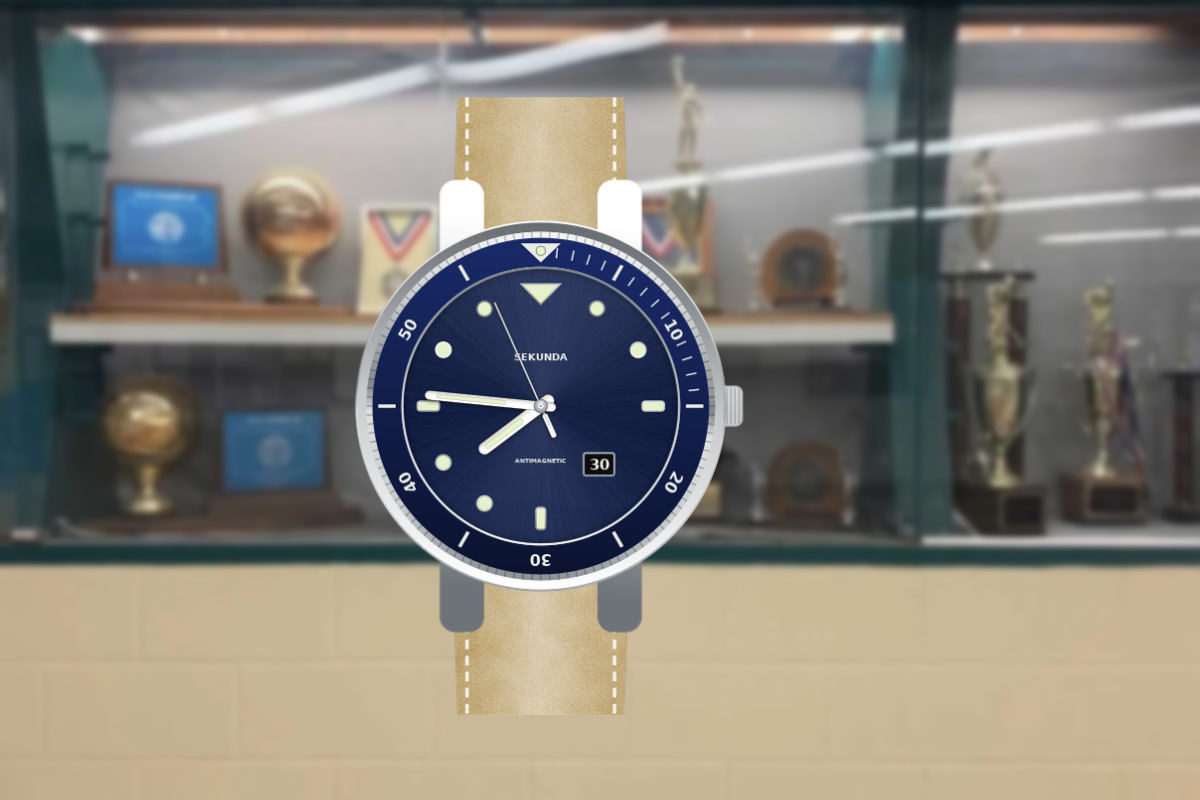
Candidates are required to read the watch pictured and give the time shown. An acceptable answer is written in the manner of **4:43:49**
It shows **7:45:56**
